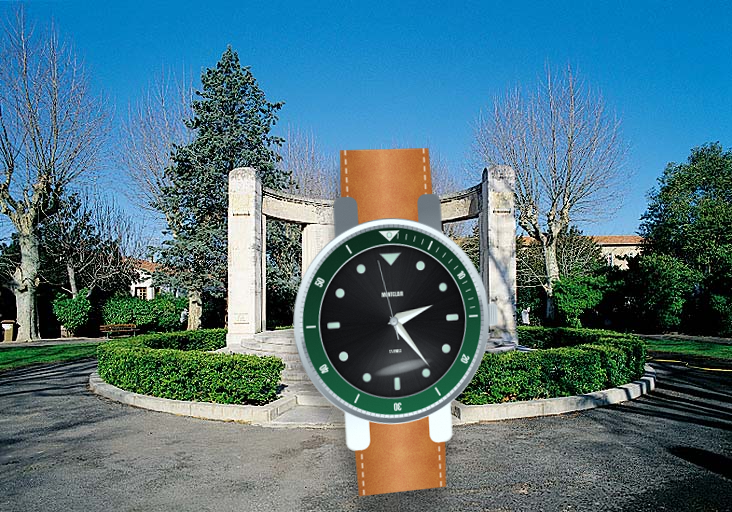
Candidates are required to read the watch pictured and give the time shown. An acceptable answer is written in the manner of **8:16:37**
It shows **2:23:58**
